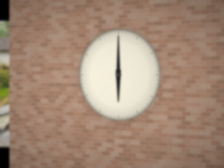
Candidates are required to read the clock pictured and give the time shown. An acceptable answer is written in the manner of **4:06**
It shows **6:00**
